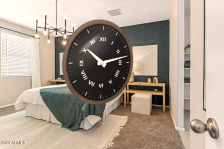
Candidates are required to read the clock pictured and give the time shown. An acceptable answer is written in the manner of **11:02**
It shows **10:13**
